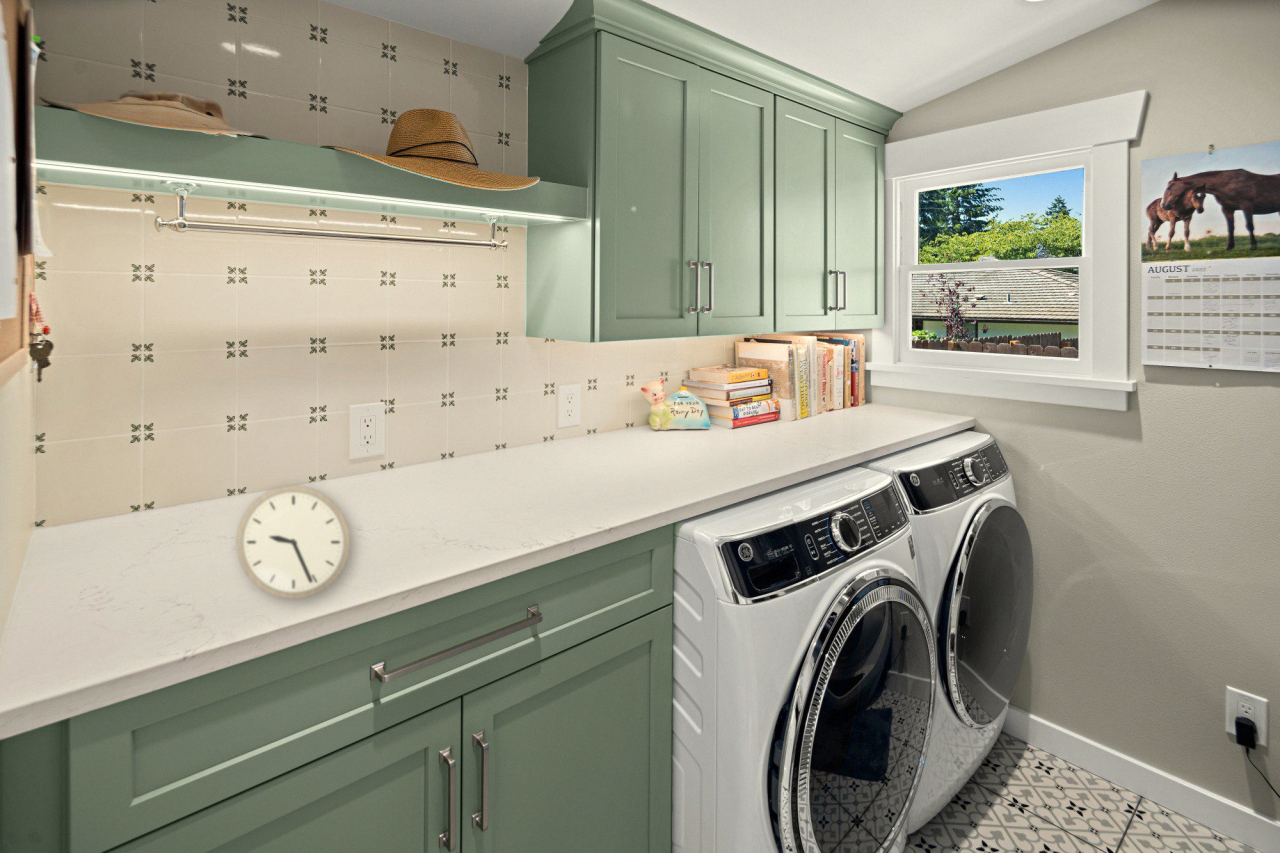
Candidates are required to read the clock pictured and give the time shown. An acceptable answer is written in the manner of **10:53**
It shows **9:26**
